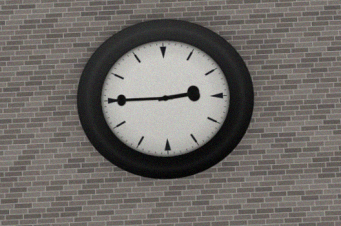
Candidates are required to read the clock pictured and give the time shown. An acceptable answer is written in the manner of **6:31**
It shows **2:45**
